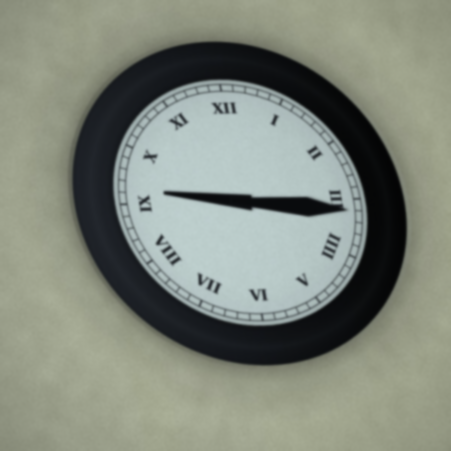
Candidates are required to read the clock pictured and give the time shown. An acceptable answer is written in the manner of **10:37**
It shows **9:16**
